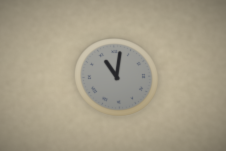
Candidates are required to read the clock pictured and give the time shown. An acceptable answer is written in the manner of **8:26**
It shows **11:02**
